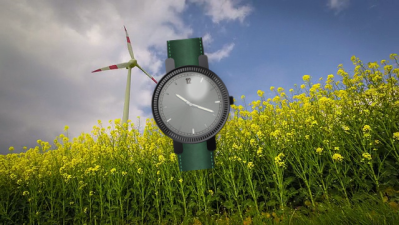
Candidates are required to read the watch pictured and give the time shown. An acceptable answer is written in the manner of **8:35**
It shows **10:19**
